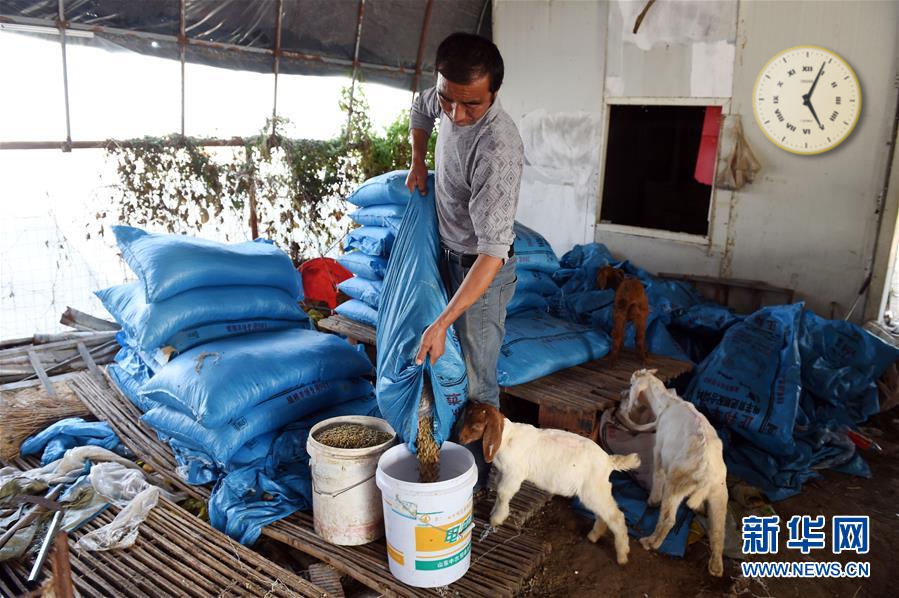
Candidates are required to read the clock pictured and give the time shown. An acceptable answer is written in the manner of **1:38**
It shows **5:04**
